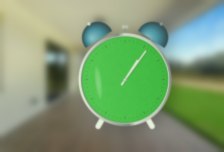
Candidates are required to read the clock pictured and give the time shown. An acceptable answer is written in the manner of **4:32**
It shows **1:06**
